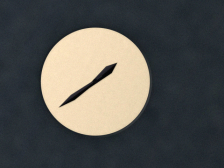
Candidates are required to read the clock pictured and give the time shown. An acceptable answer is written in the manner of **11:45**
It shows **1:39**
